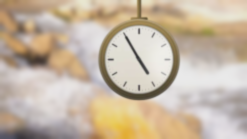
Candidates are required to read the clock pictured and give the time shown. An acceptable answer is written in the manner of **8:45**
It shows **4:55**
